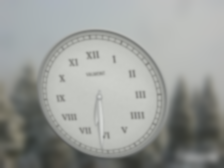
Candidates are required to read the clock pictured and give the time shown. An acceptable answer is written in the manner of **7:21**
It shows **6:31**
